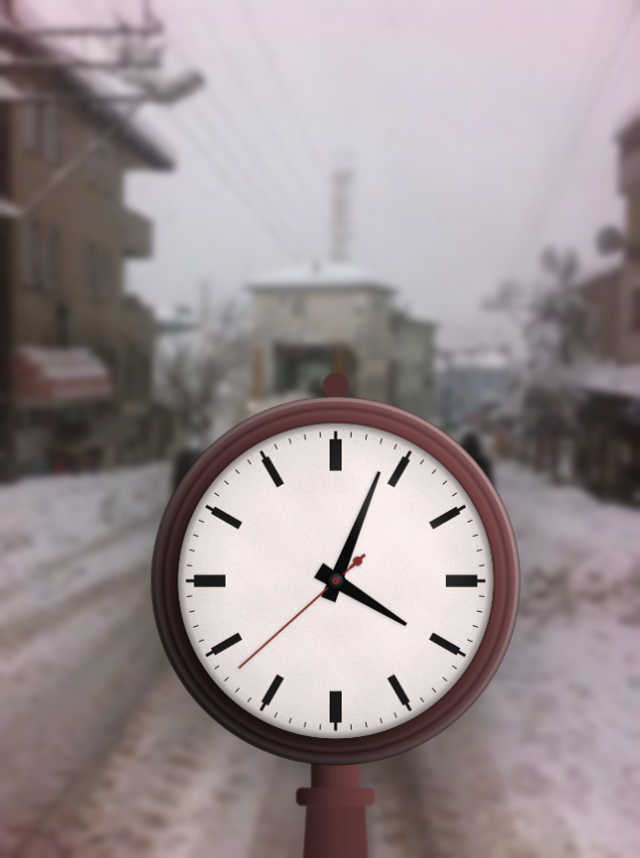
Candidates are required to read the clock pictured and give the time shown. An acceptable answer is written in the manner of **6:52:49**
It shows **4:03:38**
